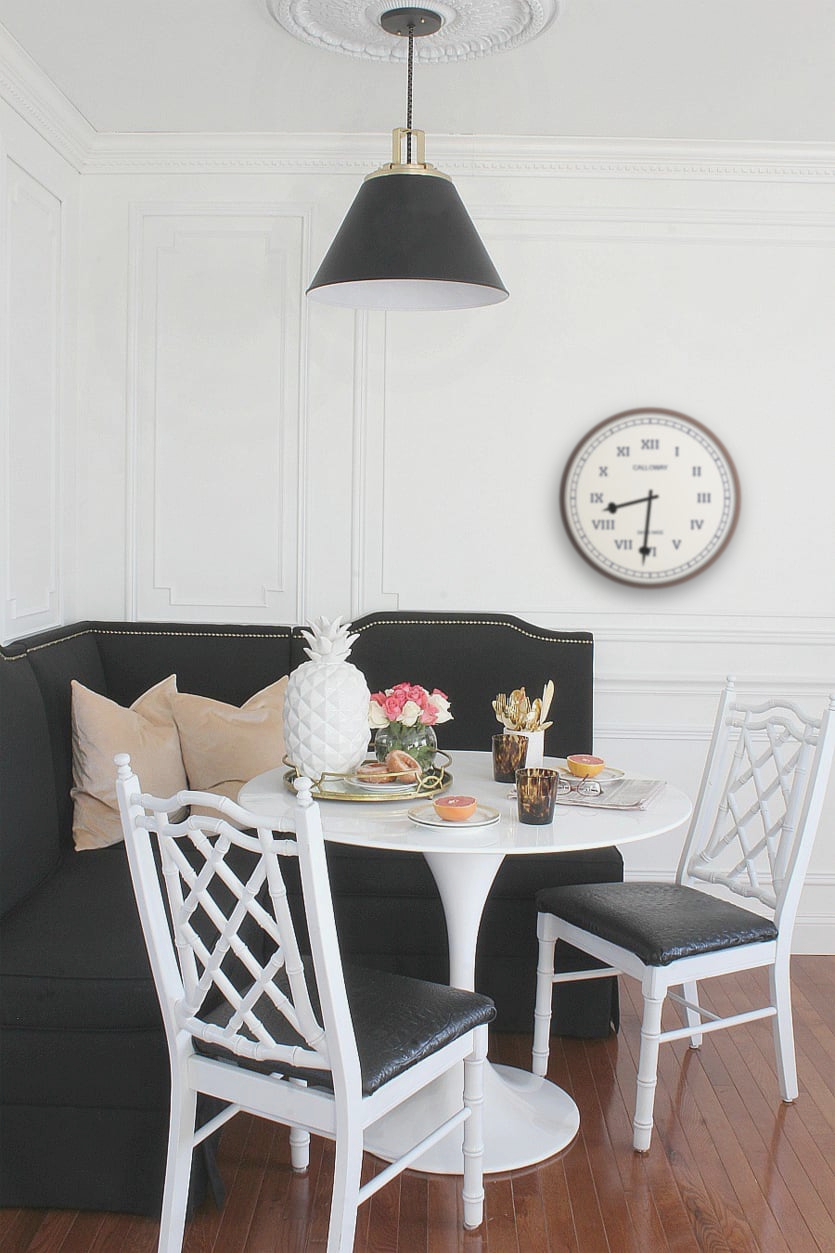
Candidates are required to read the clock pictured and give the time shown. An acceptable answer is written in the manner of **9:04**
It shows **8:31**
